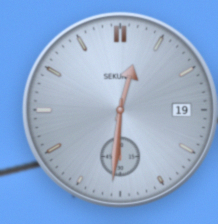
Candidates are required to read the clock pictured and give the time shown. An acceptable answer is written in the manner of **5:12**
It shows **12:31**
